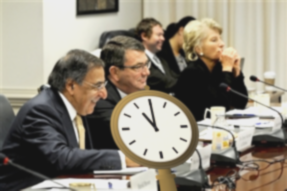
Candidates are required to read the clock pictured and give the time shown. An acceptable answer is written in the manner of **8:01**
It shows **11:00**
